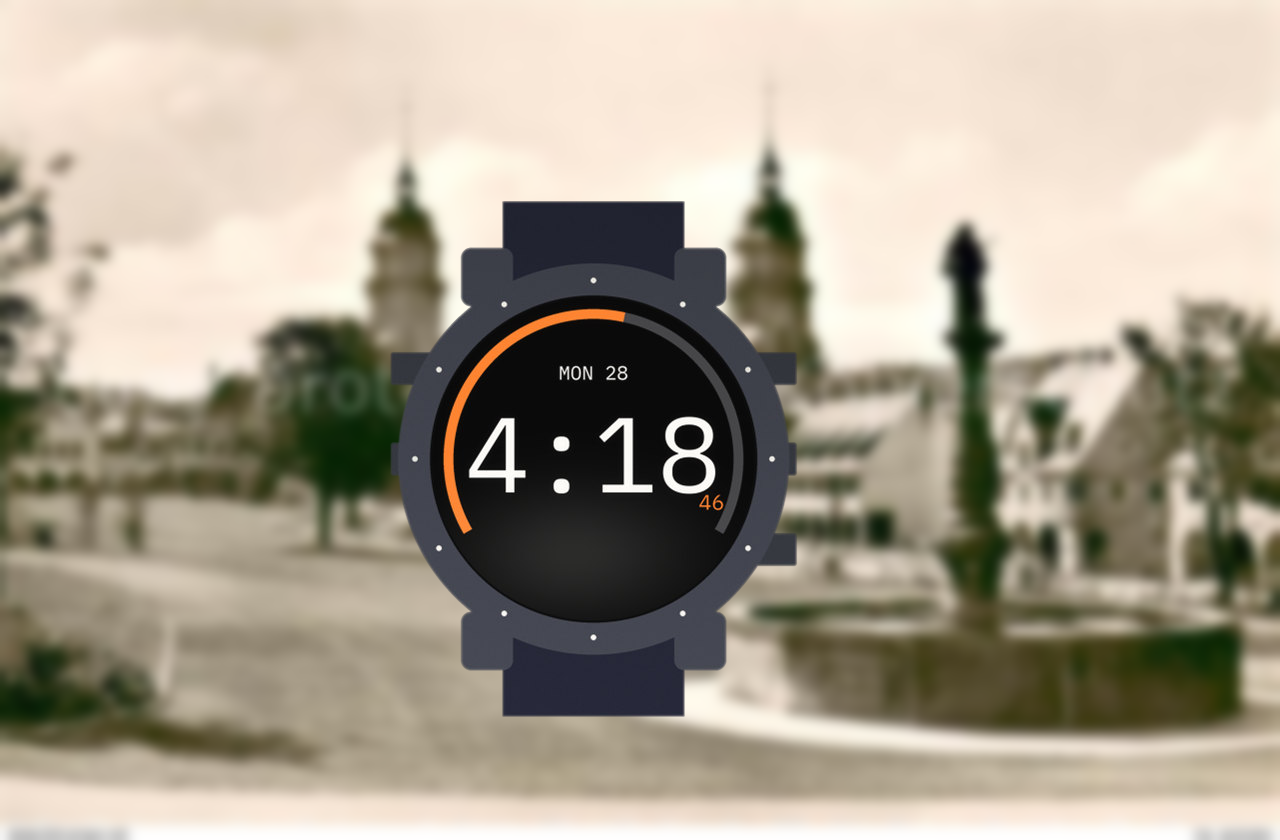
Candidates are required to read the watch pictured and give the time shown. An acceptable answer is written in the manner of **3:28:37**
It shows **4:18:46**
